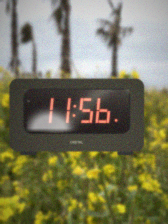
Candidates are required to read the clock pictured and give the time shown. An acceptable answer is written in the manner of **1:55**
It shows **11:56**
